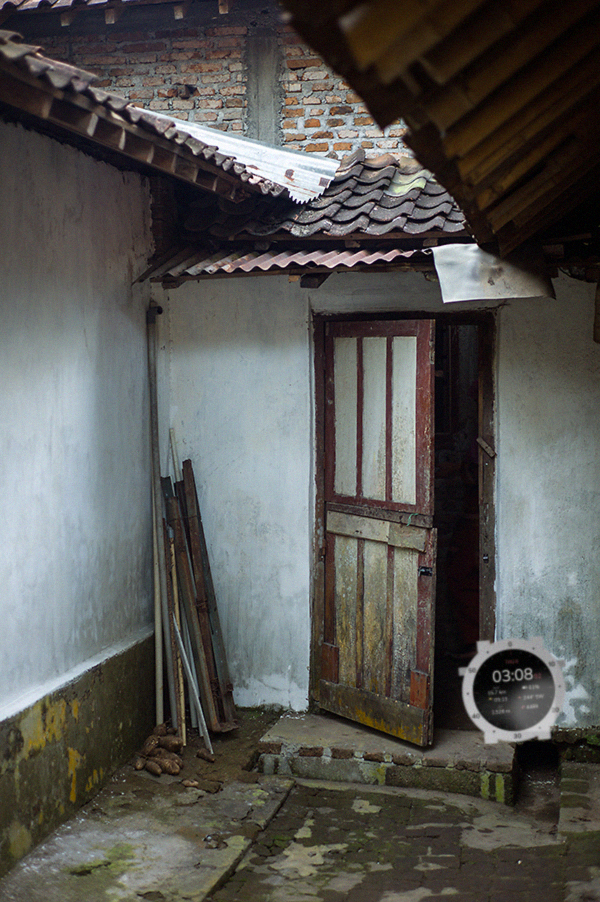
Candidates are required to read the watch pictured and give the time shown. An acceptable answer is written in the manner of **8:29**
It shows **3:08**
